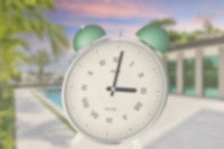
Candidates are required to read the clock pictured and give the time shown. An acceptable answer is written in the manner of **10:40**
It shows **3:01**
